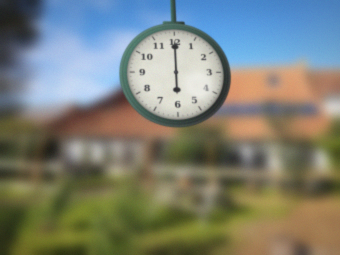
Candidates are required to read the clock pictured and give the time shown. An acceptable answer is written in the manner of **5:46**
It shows **6:00**
